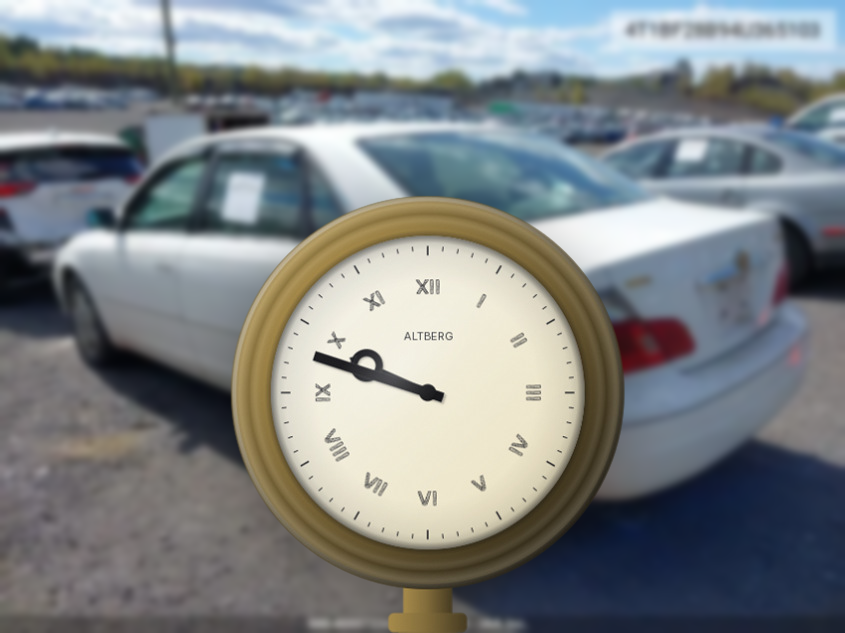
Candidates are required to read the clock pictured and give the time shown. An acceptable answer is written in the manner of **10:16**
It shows **9:48**
